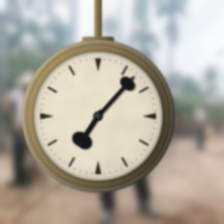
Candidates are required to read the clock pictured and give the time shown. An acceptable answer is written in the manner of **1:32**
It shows **7:07**
